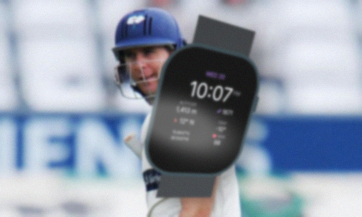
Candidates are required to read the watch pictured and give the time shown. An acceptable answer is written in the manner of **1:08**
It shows **10:07**
